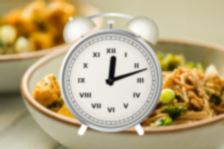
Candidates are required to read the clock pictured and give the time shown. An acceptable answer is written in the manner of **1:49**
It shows **12:12**
